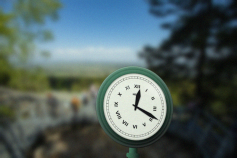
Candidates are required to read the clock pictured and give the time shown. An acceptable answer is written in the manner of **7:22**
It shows **12:19**
